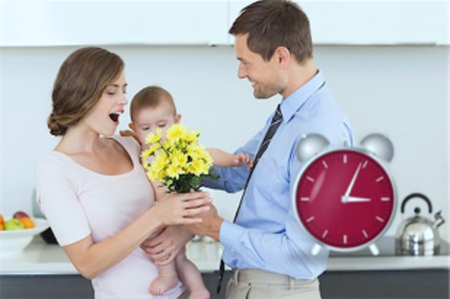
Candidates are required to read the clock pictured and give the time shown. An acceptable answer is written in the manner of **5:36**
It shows **3:04**
